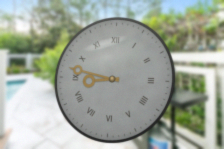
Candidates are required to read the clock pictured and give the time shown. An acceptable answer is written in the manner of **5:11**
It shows **8:47**
